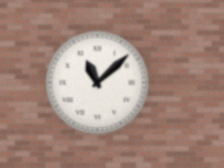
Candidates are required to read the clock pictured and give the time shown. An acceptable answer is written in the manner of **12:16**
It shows **11:08**
